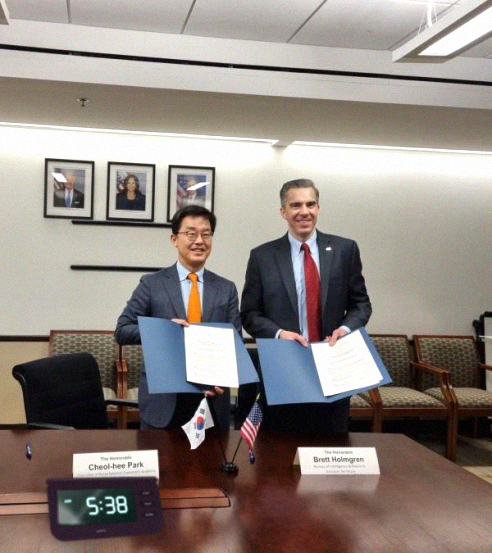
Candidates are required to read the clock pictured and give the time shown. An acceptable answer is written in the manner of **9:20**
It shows **5:38**
